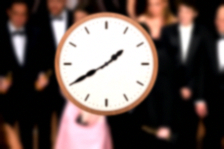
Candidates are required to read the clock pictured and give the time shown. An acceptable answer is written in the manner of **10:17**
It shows **1:40**
